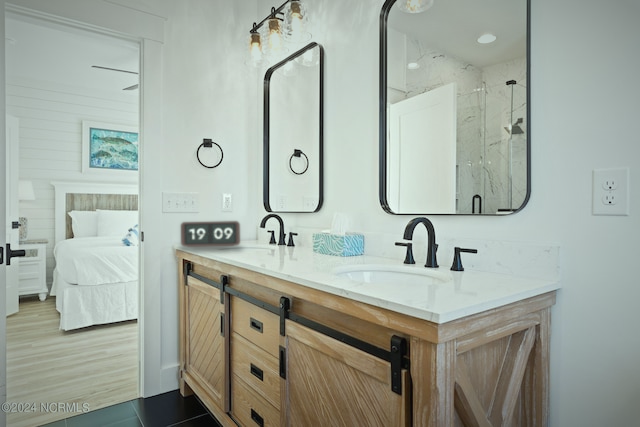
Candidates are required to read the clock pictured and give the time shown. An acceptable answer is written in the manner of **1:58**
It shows **19:09**
